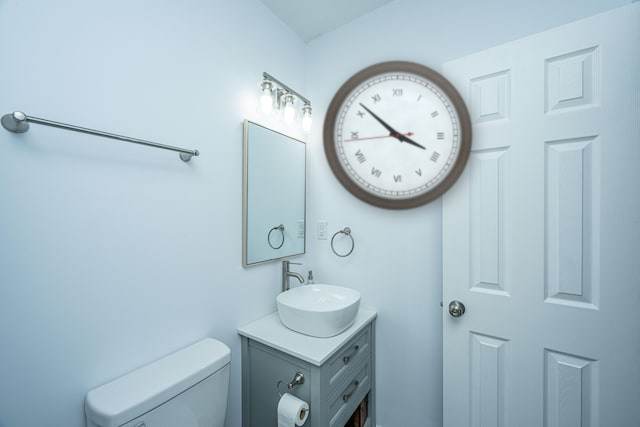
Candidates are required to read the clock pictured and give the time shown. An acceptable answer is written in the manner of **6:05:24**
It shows **3:51:44**
